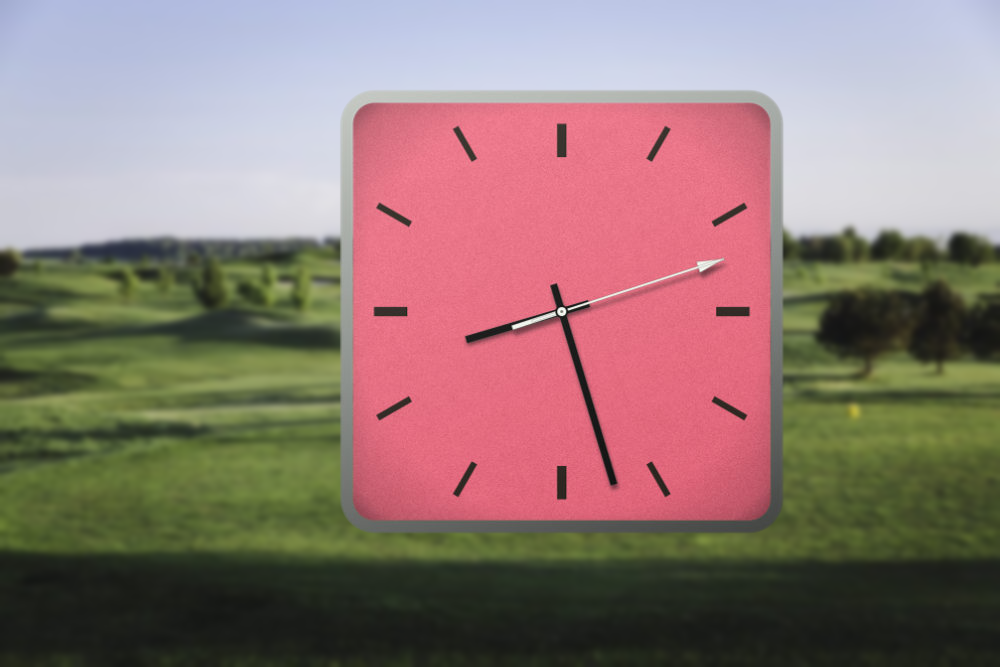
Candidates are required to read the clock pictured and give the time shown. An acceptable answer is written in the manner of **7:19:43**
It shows **8:27:12**
